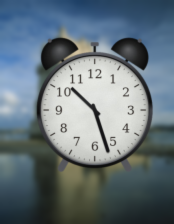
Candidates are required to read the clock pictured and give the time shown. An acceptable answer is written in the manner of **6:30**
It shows **10:27**
